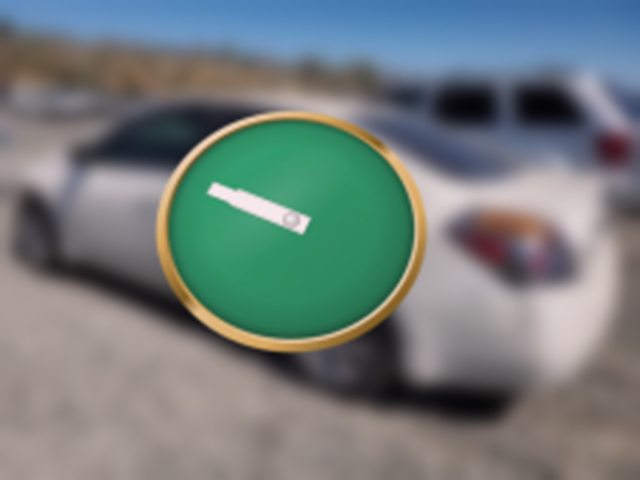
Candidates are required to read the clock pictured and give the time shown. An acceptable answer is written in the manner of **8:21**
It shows **9:49**
